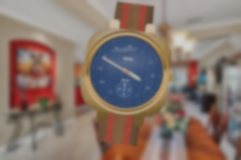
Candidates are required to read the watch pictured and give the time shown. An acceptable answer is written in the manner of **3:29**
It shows **3:49**
